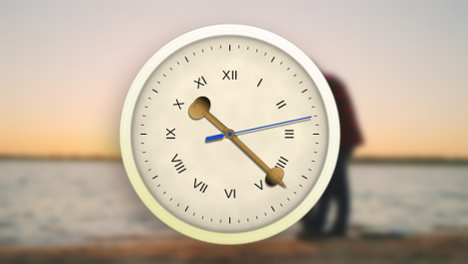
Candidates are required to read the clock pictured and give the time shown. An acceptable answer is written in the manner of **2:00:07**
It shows **10:22:13**
